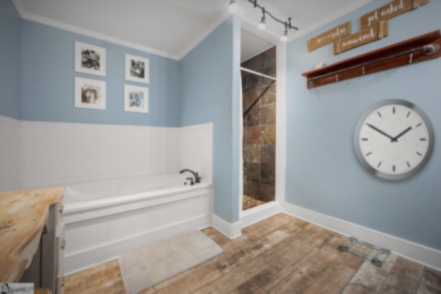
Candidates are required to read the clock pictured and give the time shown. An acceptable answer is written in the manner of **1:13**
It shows **1:50**
